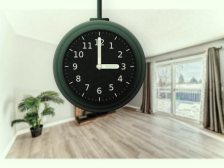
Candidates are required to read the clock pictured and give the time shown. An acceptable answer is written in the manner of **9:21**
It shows **3:00**
